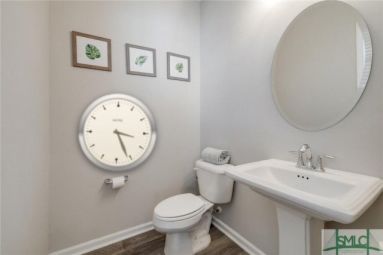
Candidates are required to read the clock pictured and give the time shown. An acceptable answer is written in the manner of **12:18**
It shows **3:26**
